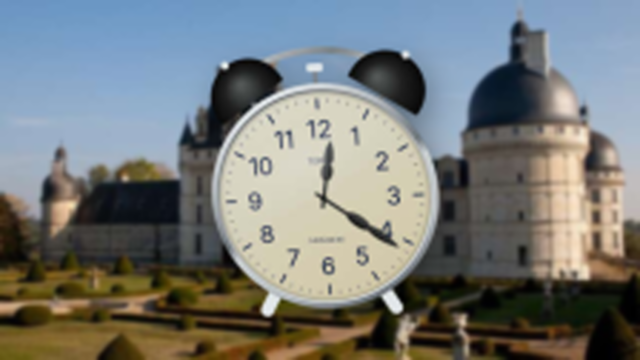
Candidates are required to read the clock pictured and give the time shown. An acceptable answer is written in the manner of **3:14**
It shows **12:21**
